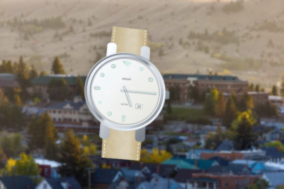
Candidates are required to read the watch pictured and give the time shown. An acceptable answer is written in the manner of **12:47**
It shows **5:15**
